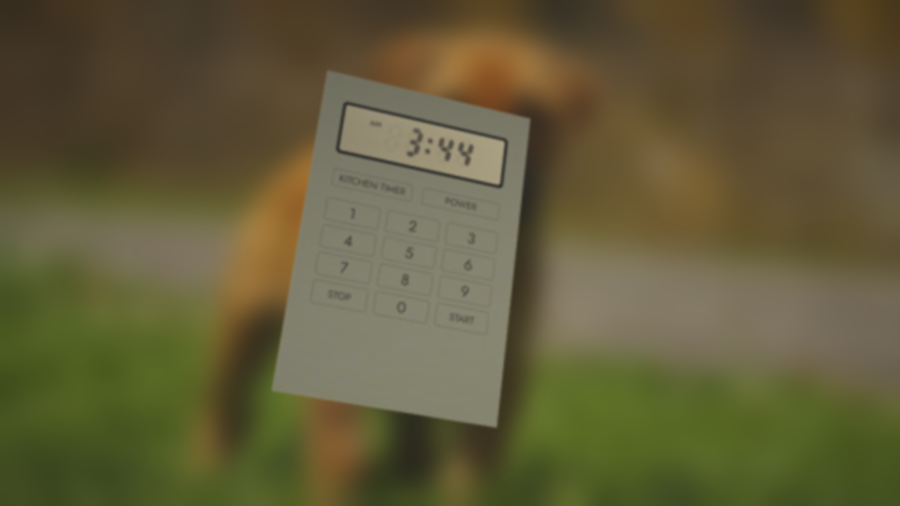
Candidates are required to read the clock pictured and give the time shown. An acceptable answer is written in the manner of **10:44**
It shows **3:44**
